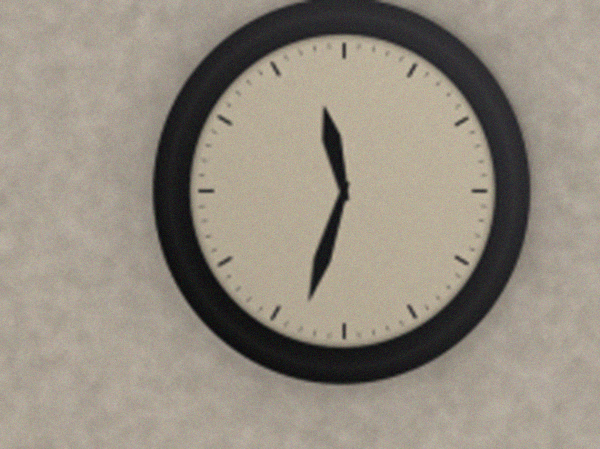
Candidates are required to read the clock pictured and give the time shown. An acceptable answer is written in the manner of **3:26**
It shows **11:33**
